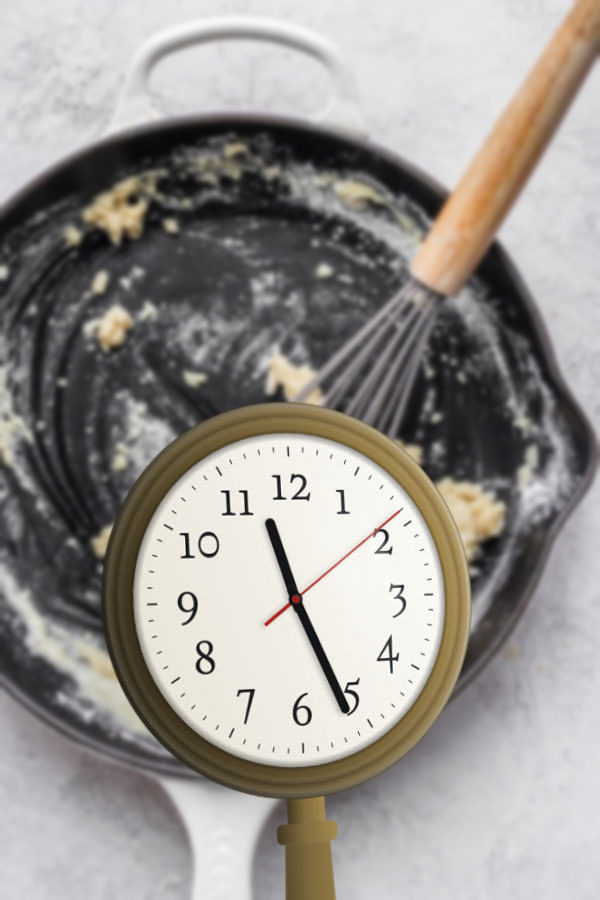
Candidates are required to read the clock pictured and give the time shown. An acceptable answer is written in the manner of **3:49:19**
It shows **11:26:09**
